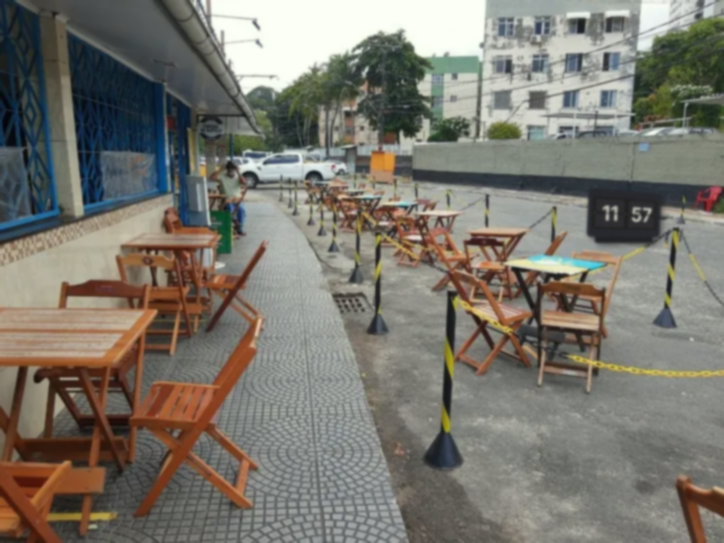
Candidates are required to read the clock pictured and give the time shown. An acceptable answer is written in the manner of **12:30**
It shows **11:57**
